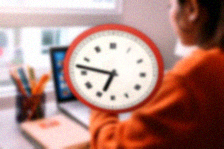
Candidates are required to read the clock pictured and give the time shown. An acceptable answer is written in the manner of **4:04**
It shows **6:47**
